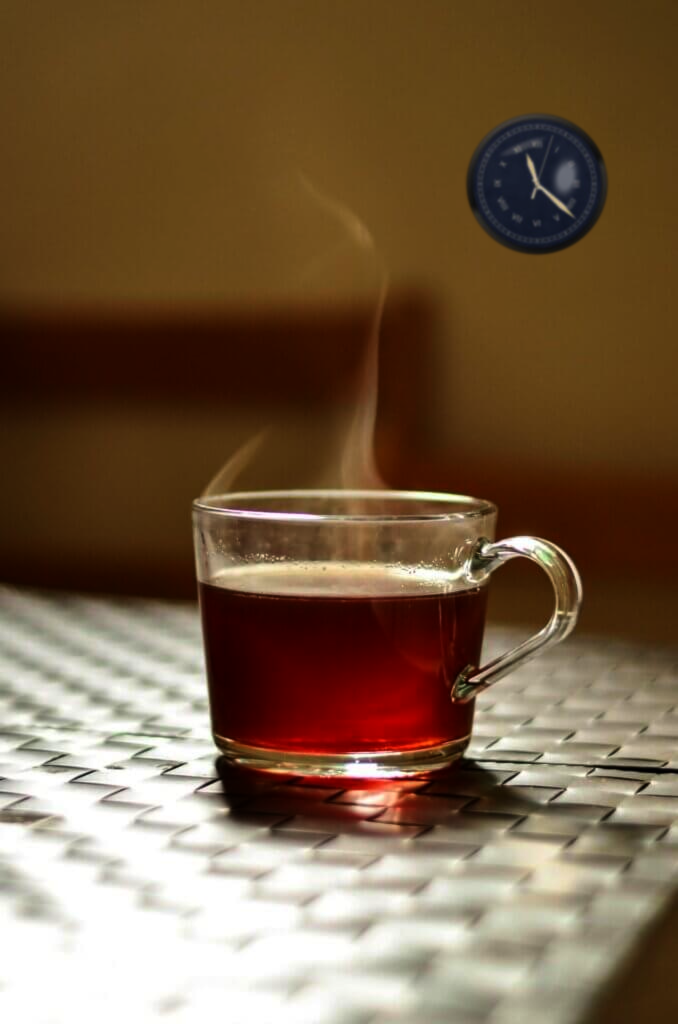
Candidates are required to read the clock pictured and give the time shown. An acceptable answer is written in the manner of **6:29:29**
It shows **11:22:03**
